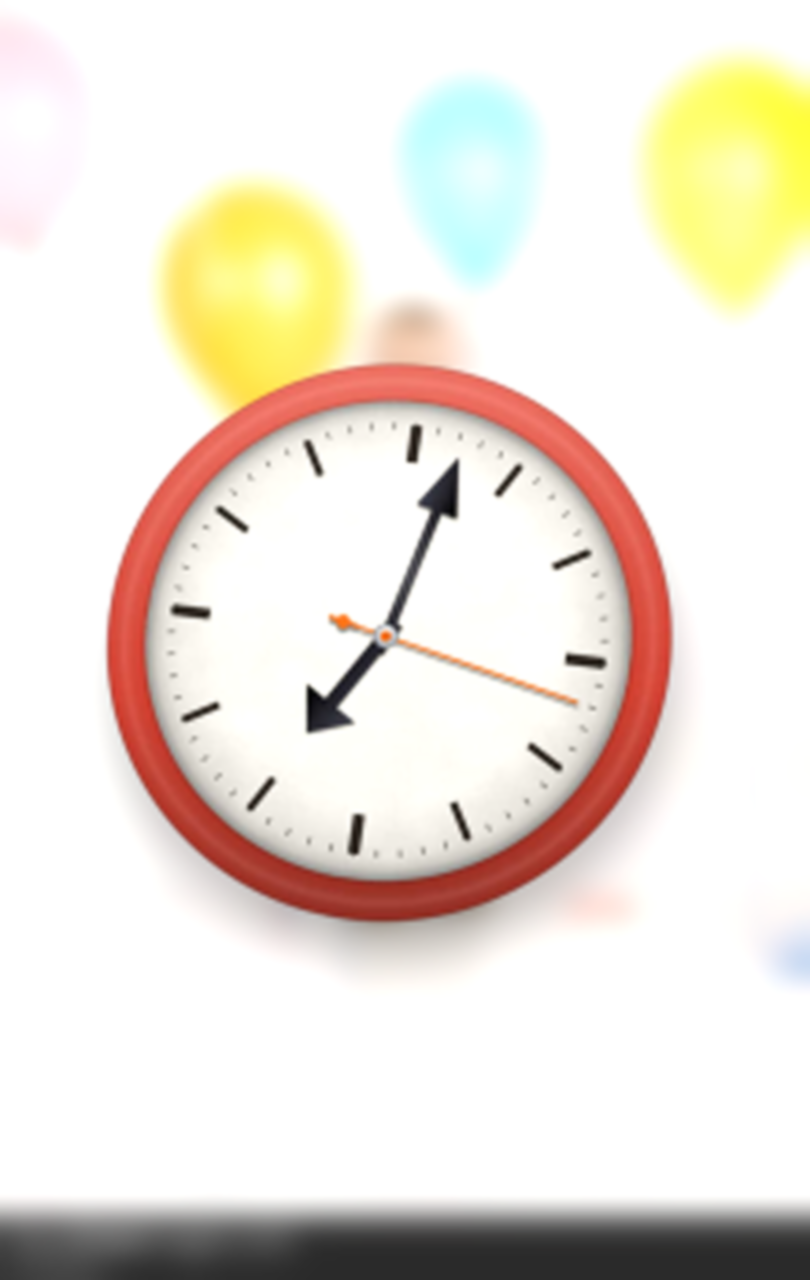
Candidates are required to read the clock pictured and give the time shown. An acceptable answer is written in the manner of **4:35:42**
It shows **7:02:17**
